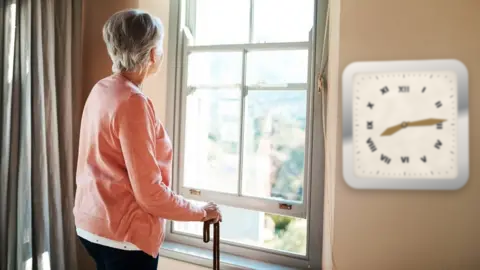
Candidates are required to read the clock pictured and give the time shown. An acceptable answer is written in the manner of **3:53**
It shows **8:14**
